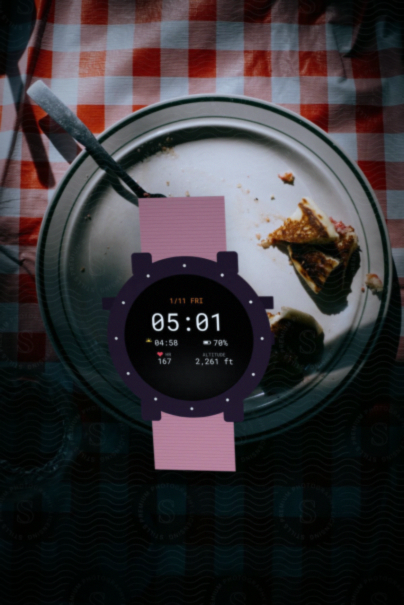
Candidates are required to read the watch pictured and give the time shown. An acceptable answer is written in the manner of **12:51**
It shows **5:01**
